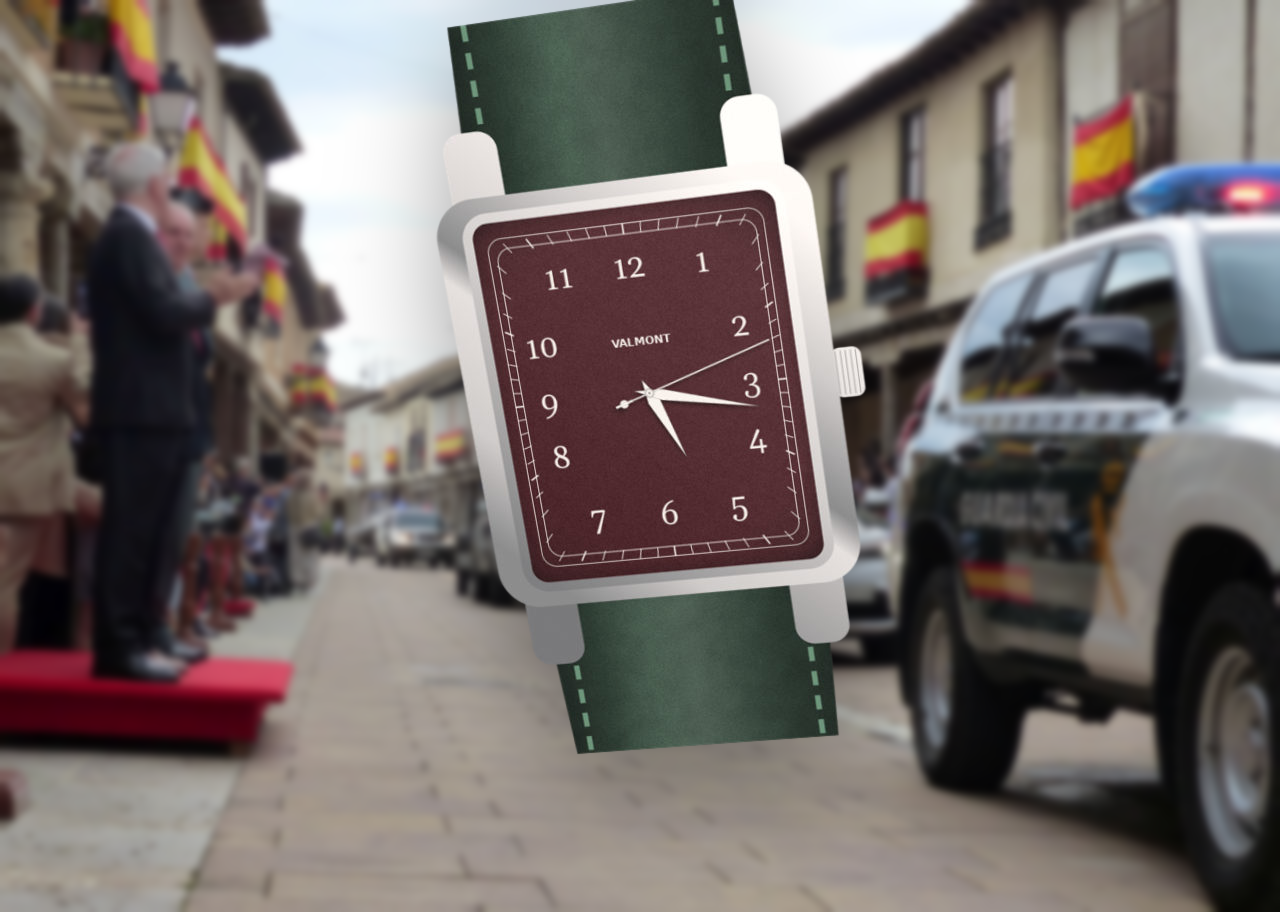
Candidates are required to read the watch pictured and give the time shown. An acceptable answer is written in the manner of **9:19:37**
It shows **5:17:12**
